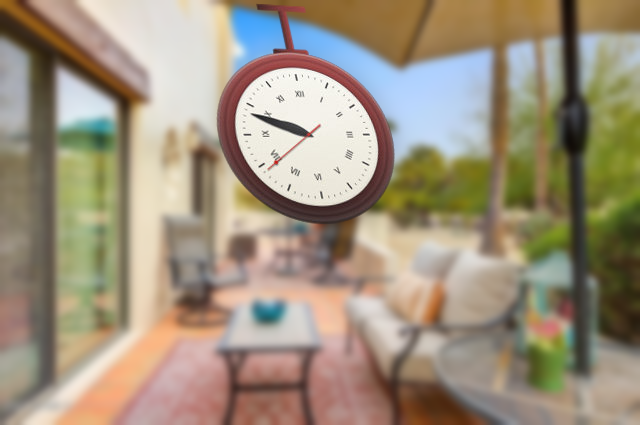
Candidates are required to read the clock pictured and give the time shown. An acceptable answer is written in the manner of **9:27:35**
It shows **9:48:39**
